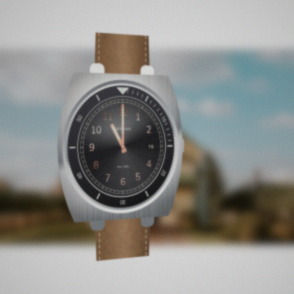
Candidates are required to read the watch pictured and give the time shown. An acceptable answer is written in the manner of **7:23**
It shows **11:00**
